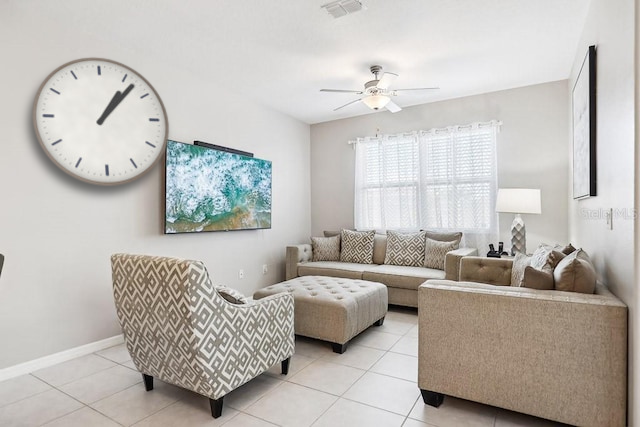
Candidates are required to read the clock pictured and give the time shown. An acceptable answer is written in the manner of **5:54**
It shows **1:07**
